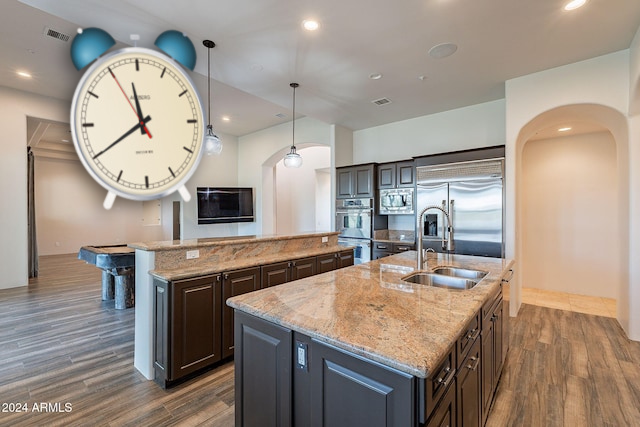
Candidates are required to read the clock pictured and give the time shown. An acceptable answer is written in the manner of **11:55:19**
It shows **11:39:55**
